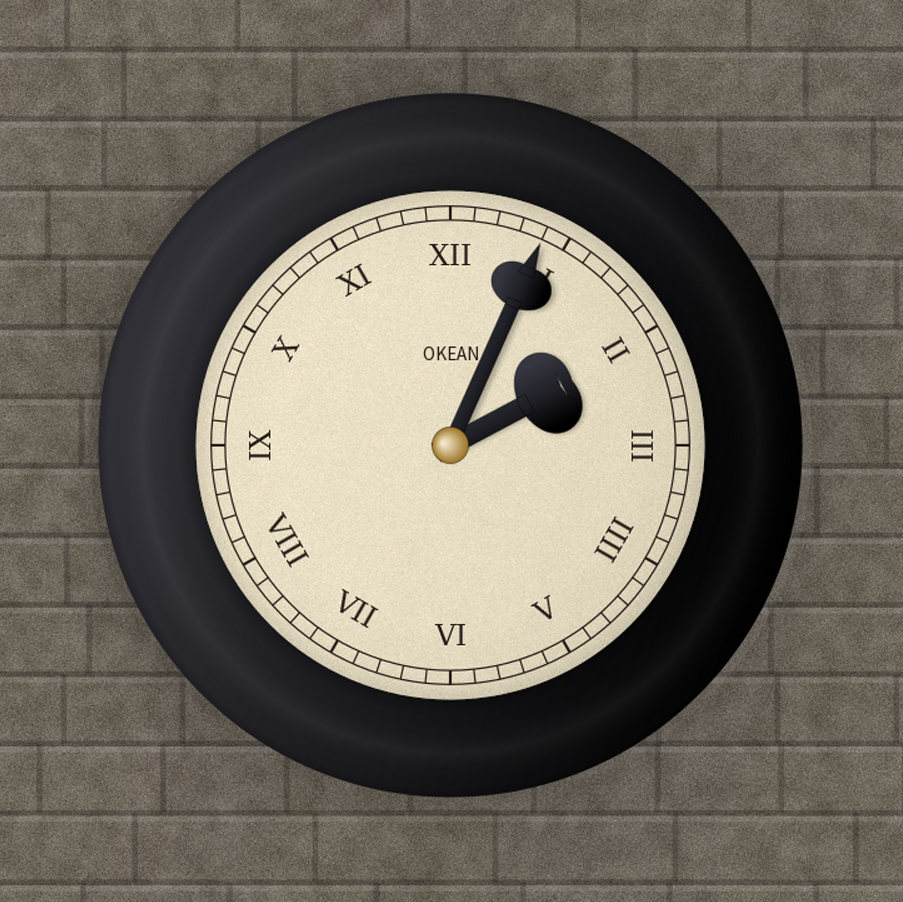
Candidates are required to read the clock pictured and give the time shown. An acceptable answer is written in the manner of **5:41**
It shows **2:04**
